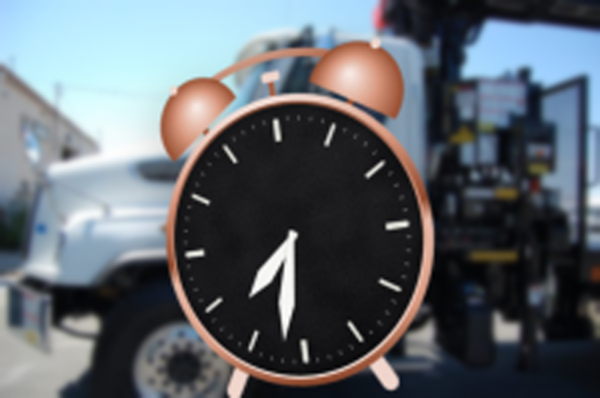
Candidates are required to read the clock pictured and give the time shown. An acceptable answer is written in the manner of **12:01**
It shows **7:32**
